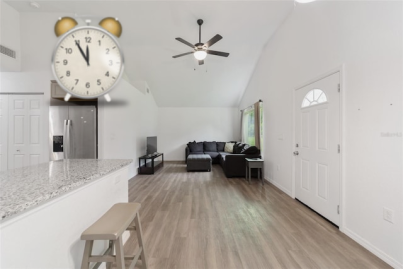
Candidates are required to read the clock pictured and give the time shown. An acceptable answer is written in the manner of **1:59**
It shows **11:55**
